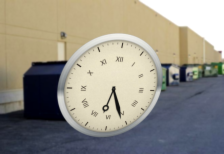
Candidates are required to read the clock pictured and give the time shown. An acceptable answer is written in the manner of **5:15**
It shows **6:26**
